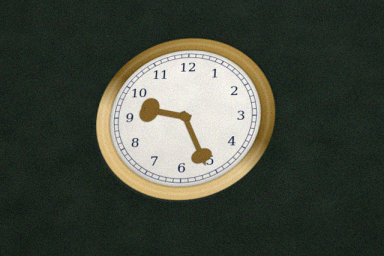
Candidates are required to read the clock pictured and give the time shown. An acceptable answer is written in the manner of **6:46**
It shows **9:26**
